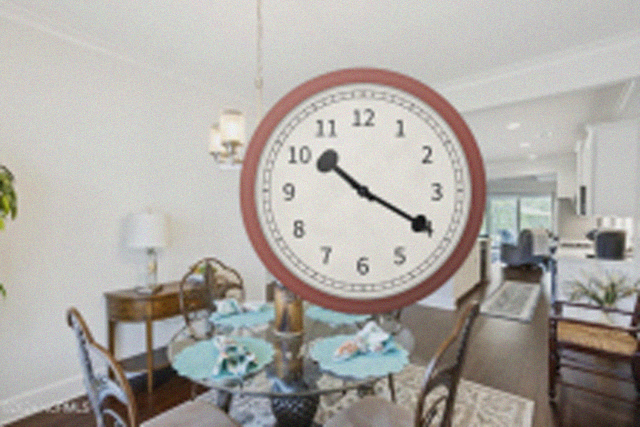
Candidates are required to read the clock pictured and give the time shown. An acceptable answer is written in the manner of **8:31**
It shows **10:20**
